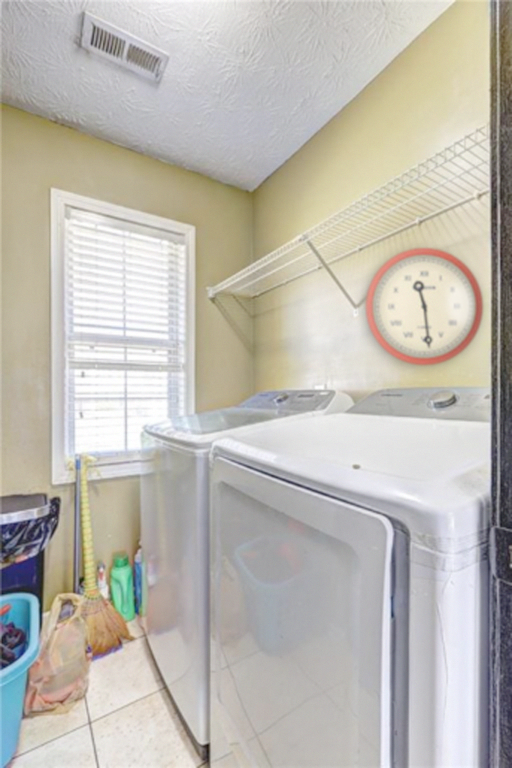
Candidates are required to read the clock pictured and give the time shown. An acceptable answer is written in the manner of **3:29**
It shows **11:29**
